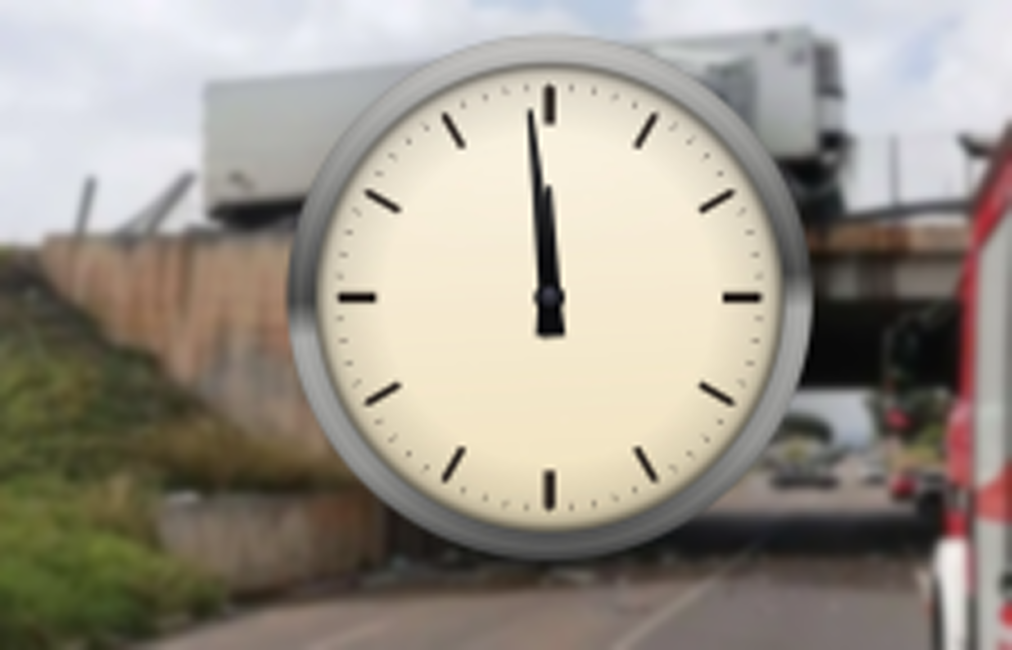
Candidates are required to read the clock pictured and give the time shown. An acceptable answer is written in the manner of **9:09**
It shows **11:59**
